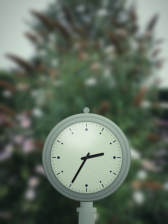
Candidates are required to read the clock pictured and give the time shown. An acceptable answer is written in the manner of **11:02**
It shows **2:35**
